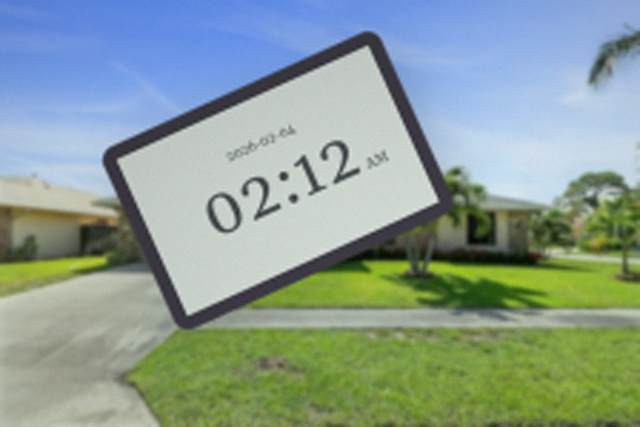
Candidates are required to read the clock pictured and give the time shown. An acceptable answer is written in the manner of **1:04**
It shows **2:12**
